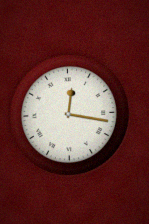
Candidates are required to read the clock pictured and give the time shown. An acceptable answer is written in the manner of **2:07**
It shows **12:17**
